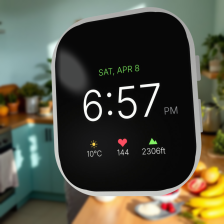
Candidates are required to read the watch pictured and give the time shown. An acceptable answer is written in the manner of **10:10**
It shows **6:57**
